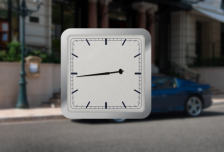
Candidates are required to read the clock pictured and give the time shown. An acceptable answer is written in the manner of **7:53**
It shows **2:44**
